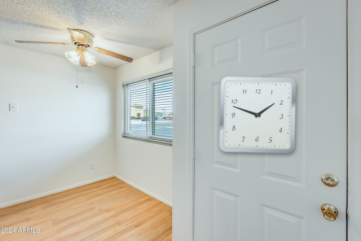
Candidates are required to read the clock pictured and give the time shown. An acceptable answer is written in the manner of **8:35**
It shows **1:48**
